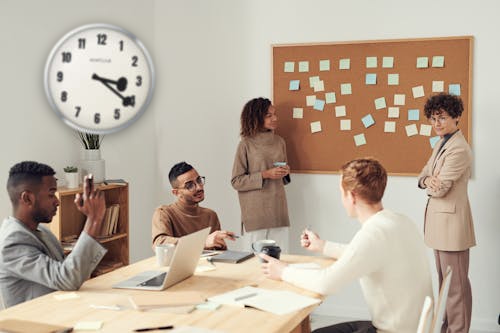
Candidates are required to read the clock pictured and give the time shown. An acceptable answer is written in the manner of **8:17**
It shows **3:21**
